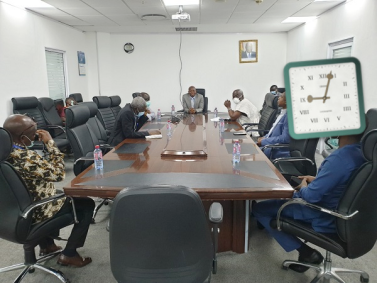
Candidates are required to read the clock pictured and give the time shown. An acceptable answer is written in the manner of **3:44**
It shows **9:03**
